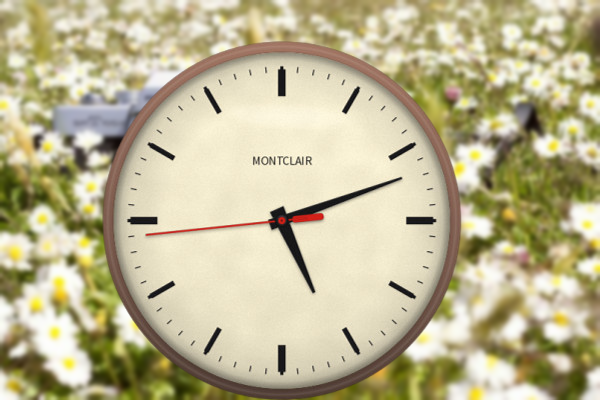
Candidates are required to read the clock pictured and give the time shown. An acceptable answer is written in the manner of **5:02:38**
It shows **5:11:44**
